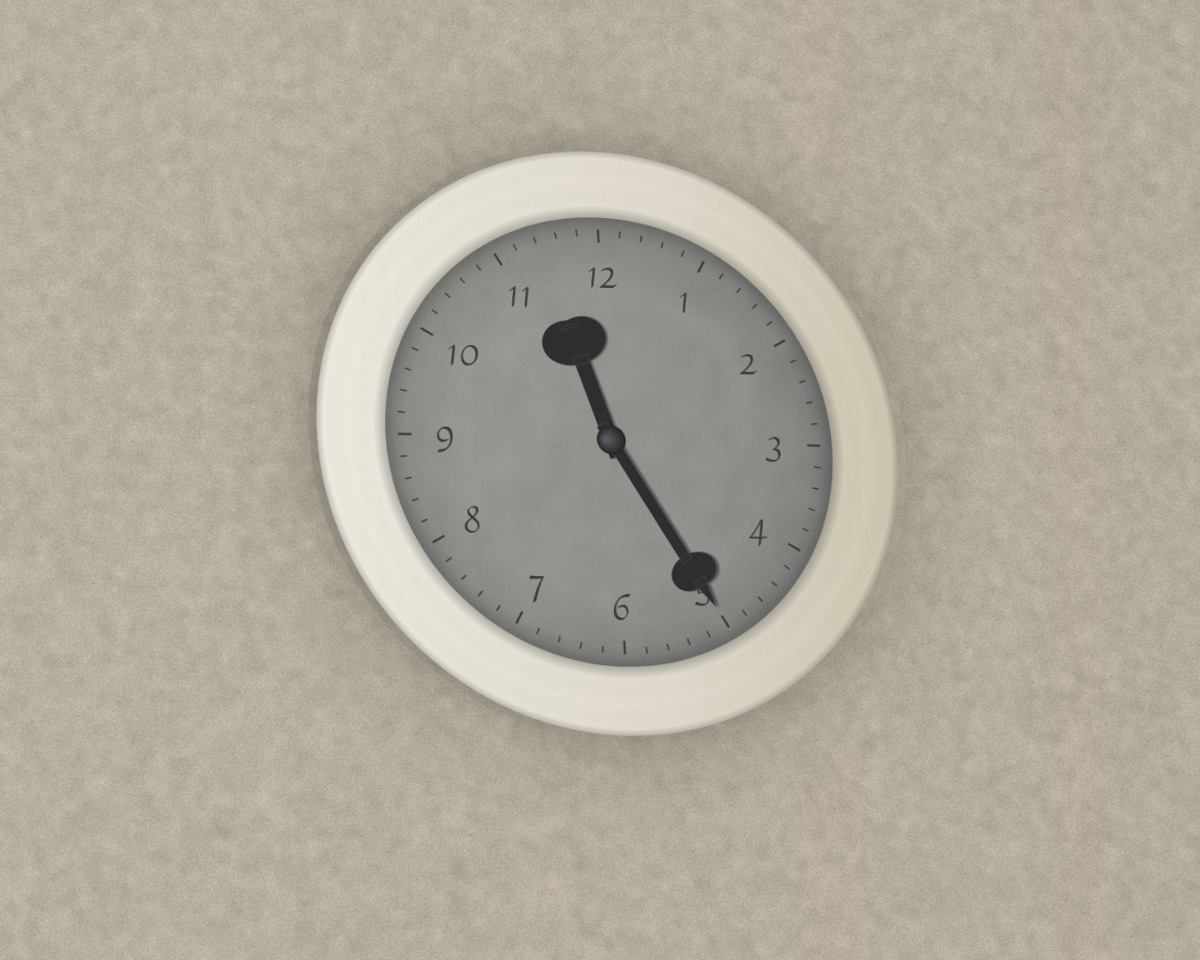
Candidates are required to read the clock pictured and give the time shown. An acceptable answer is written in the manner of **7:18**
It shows **11:25**
